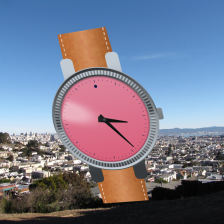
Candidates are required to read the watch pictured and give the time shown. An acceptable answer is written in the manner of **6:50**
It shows **3:24**
